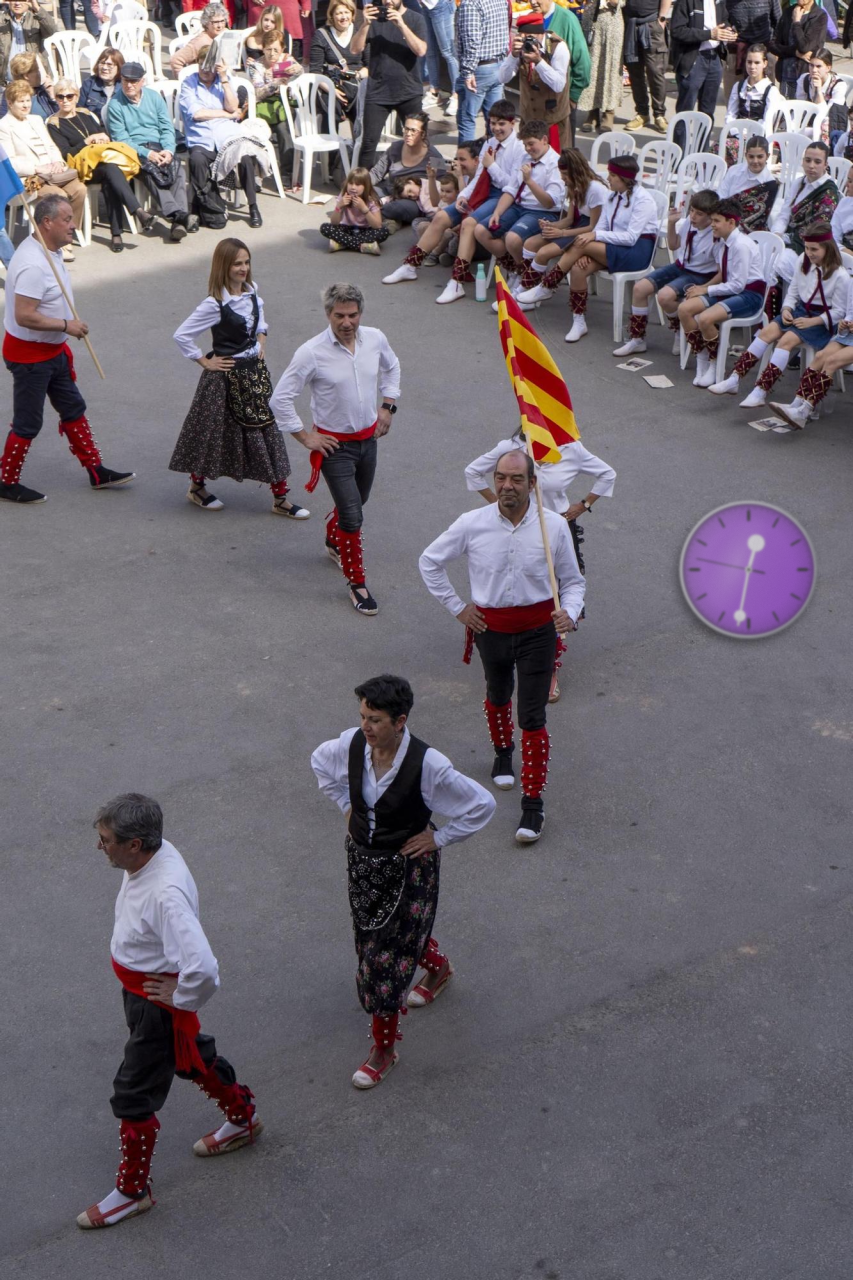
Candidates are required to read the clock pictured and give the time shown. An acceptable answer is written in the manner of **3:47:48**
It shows **12:31:47**
